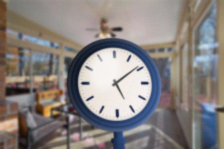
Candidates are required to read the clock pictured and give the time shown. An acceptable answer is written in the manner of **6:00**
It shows **5:09**
